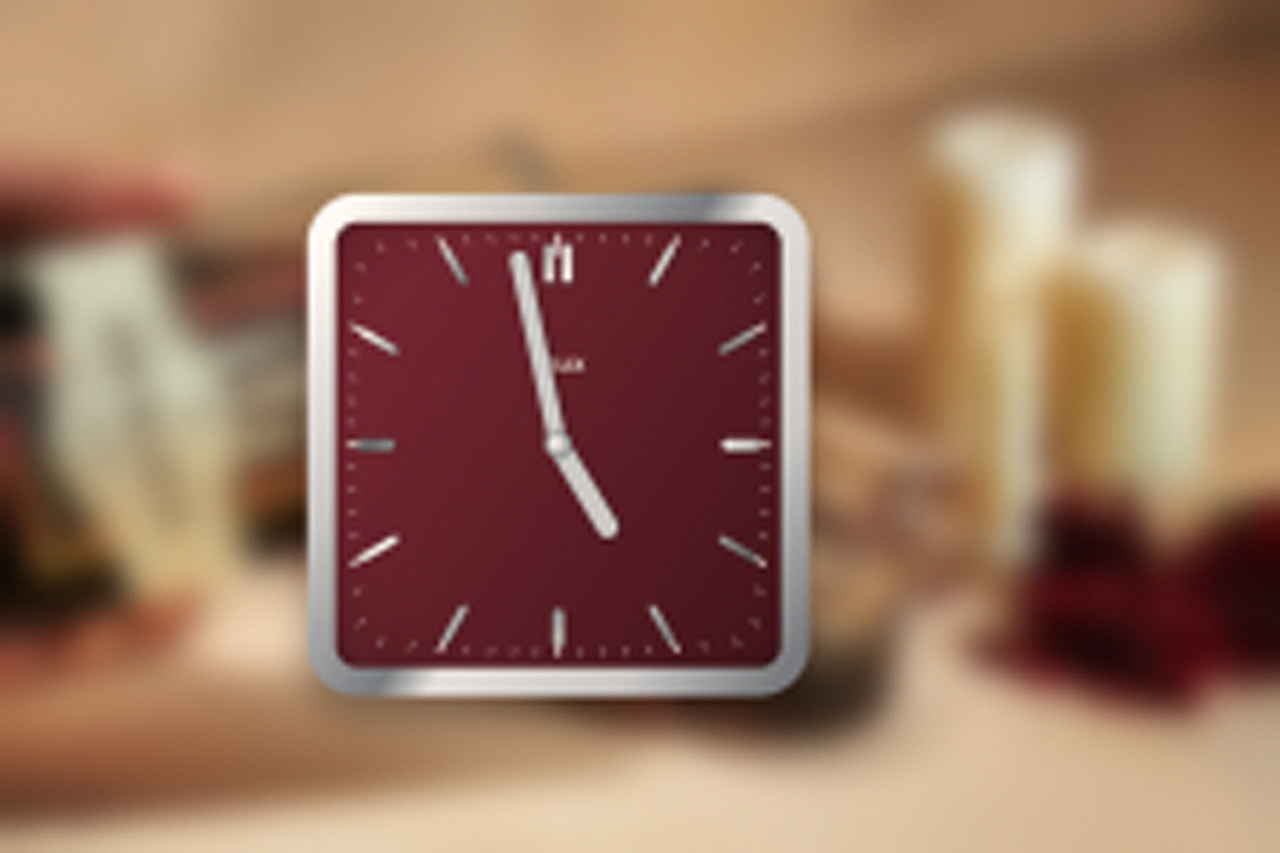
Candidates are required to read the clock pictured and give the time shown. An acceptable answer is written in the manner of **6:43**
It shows **4:58**
